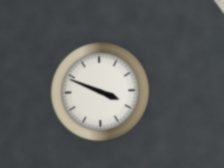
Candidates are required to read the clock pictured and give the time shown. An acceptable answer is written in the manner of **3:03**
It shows **3:49**
